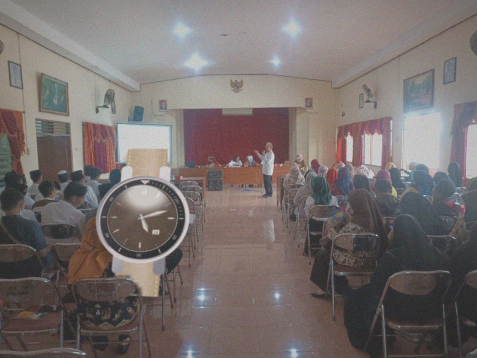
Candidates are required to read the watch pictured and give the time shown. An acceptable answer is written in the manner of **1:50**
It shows **5:12**
